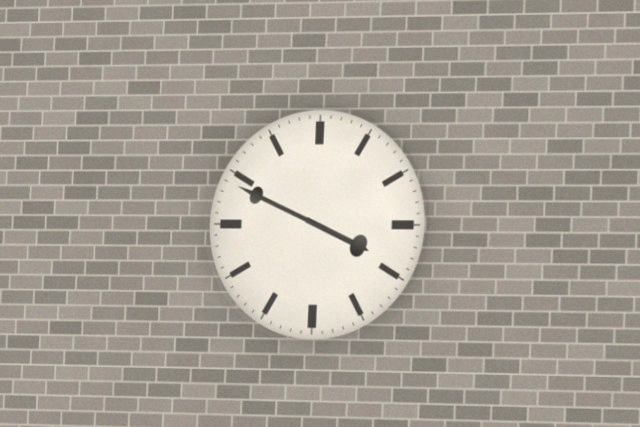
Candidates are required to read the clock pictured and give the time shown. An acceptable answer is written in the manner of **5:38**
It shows **3:49**
